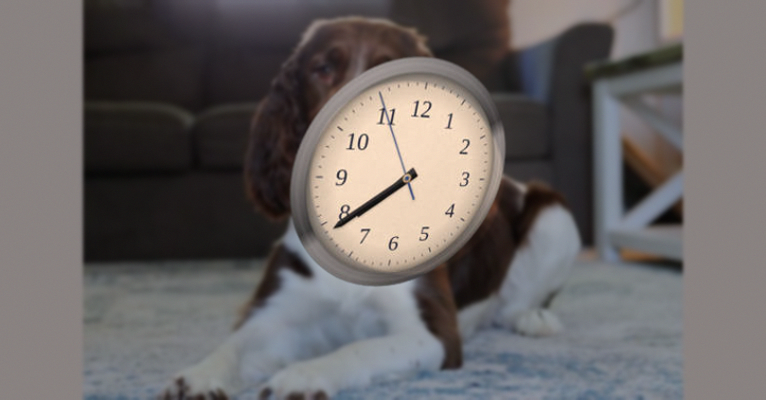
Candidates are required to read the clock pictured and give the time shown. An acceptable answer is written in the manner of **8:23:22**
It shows **7:38:55**
